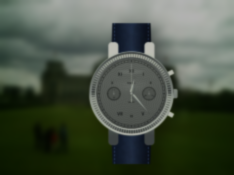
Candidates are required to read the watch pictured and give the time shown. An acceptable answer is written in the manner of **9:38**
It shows **12:23**
